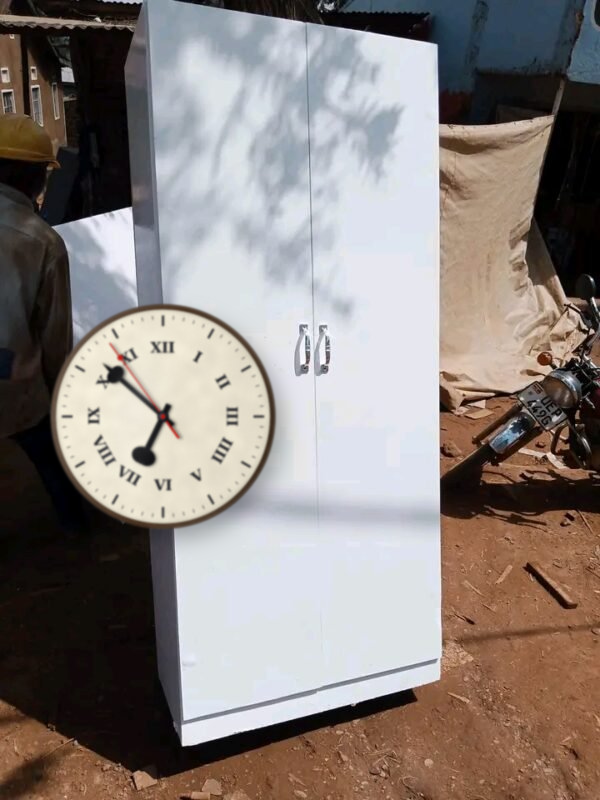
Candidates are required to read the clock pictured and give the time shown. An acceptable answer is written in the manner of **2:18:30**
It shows **6:51:54**
